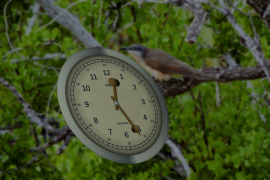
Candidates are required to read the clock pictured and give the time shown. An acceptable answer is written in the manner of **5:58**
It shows **12:26**
